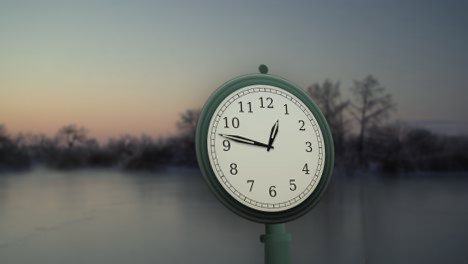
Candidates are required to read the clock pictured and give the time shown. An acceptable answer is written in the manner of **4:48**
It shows **12:47**
